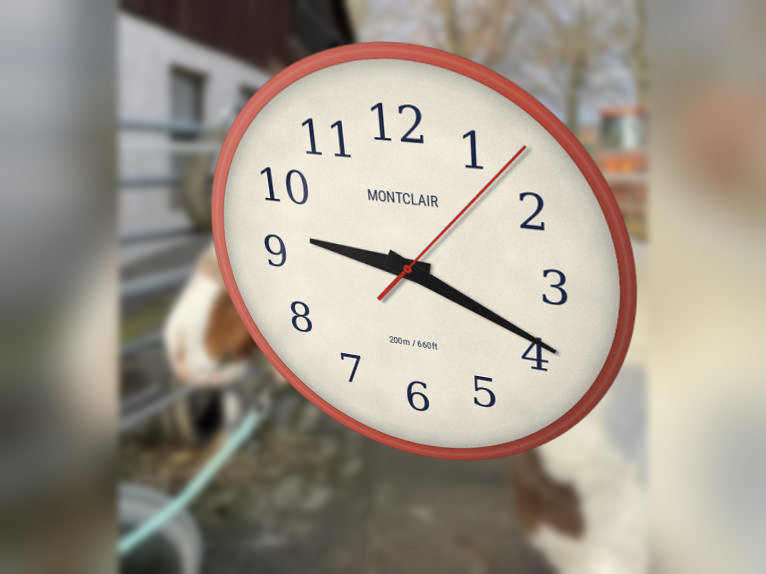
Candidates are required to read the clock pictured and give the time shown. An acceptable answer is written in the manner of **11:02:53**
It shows **9:19:07**
